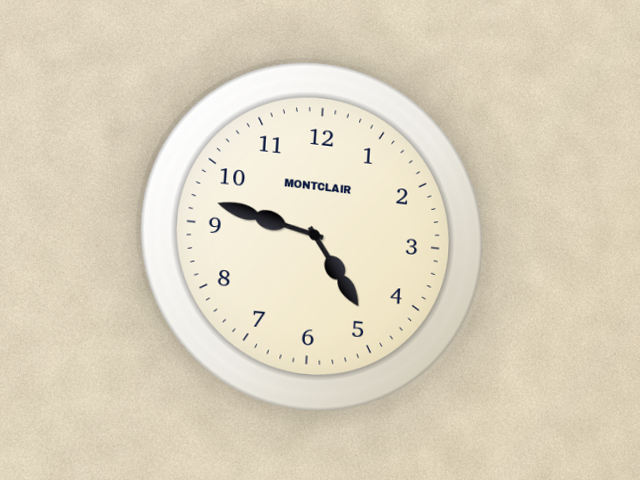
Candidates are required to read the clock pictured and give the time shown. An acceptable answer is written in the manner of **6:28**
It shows **4:47**
